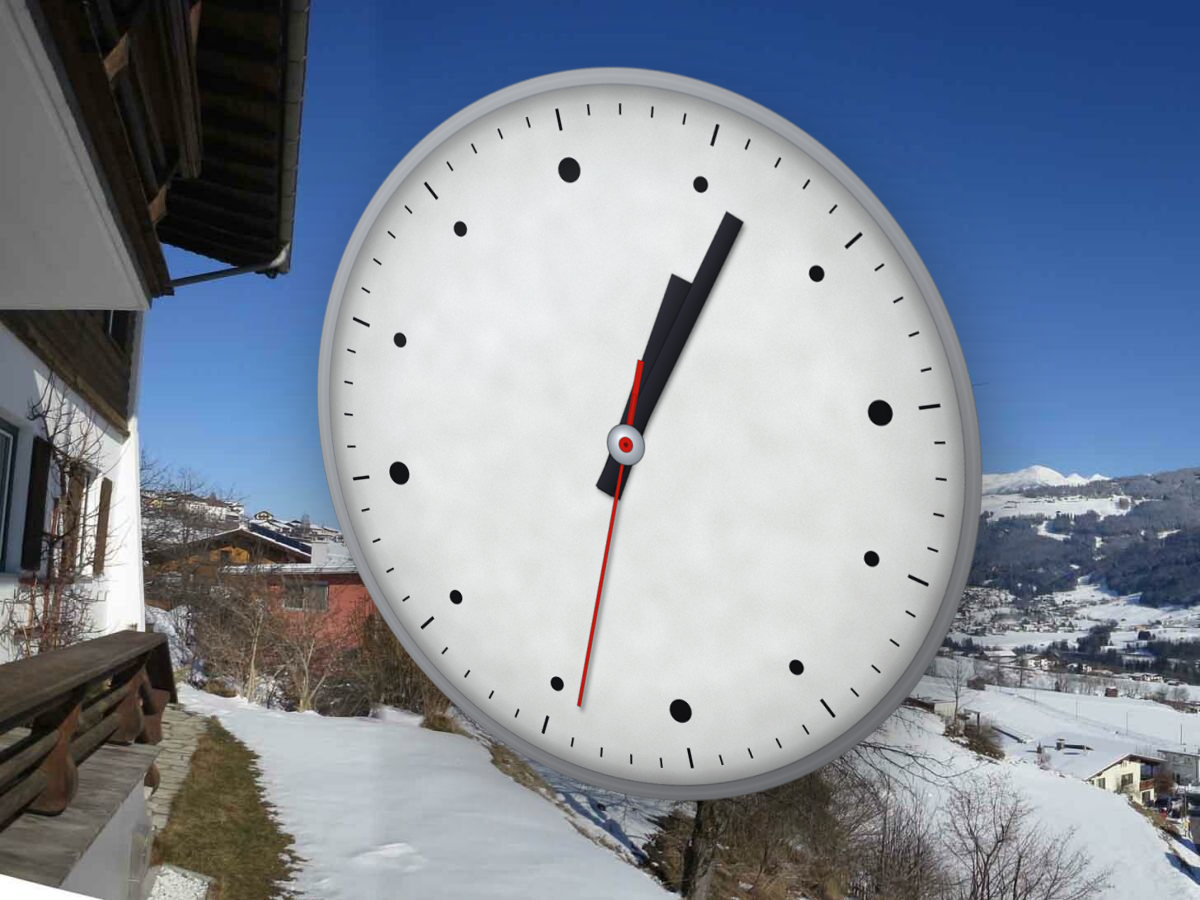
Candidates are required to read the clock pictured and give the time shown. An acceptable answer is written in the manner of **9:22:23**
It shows **1:06:34**
